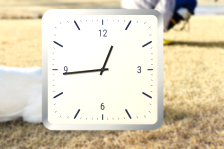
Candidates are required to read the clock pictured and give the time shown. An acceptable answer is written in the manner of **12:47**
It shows **12:44**
